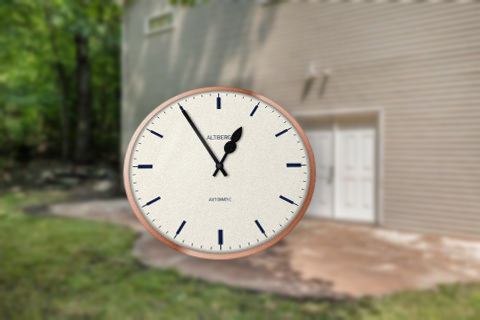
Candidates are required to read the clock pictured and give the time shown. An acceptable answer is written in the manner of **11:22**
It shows **12:55**
